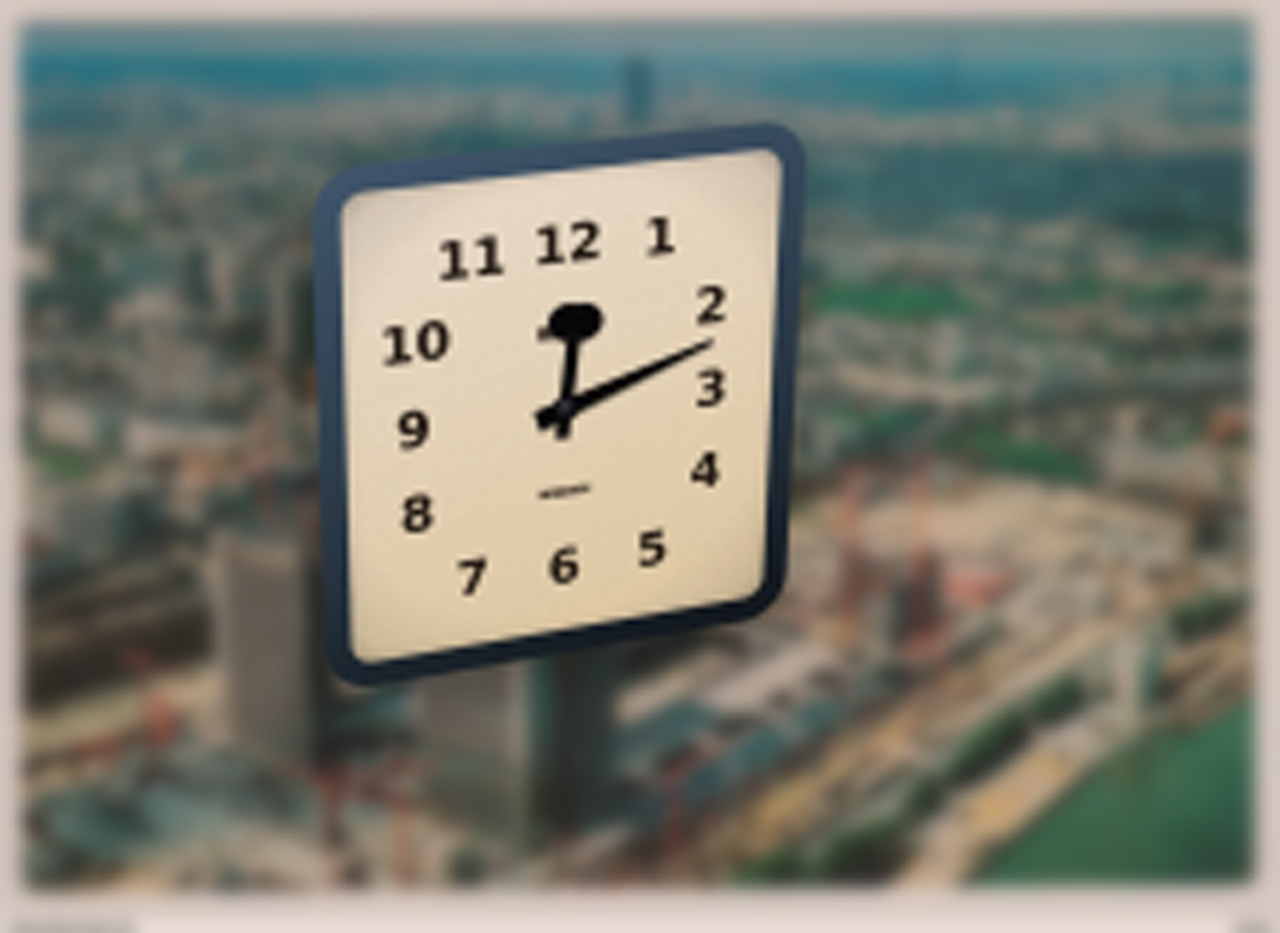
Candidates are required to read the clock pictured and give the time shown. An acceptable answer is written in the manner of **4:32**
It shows **12:12**
